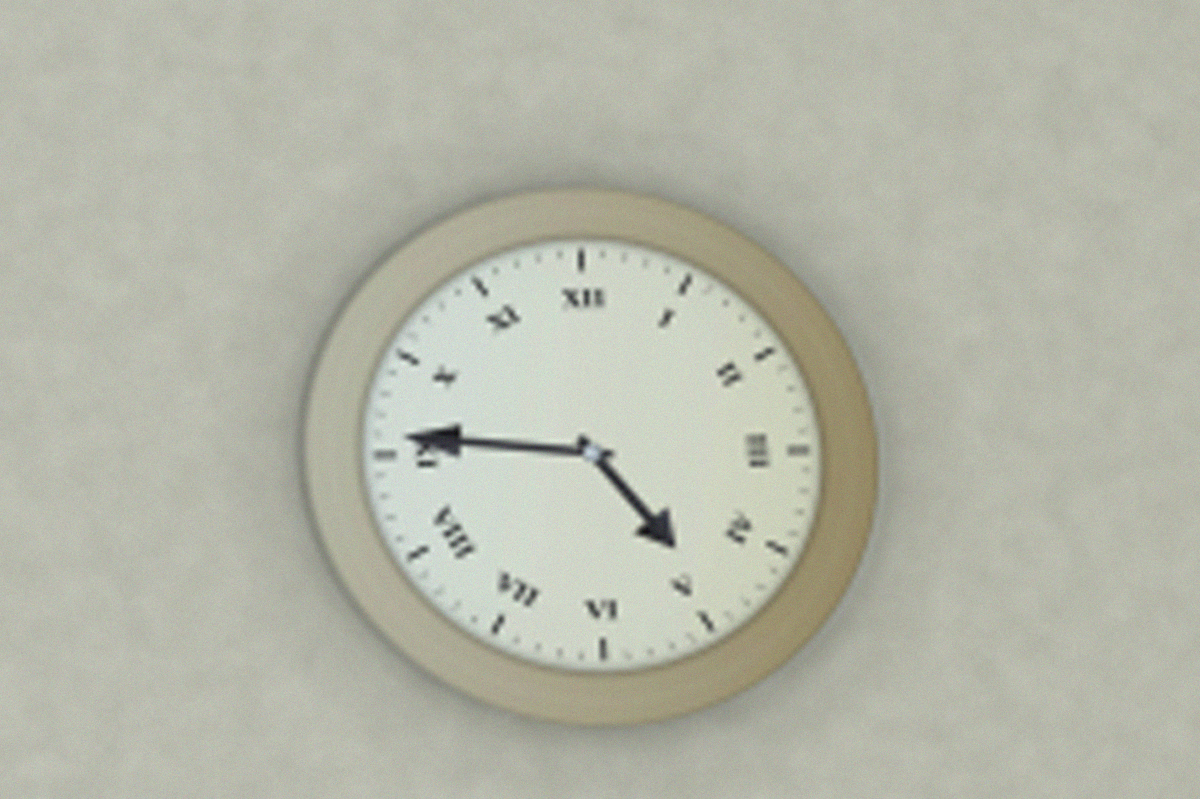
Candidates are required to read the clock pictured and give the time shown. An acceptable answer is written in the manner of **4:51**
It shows **4:46**
